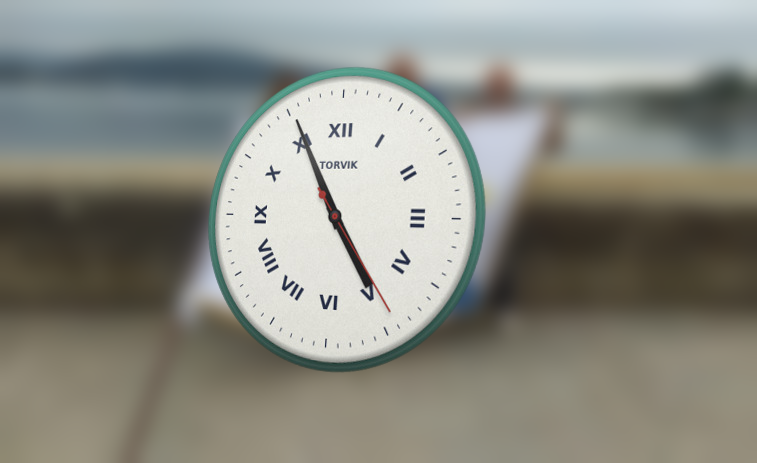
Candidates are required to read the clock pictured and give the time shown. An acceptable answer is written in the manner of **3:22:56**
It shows **4:55:24**
